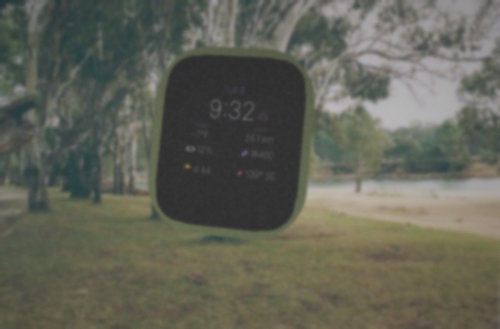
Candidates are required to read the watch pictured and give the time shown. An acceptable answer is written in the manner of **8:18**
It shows **9:32**
